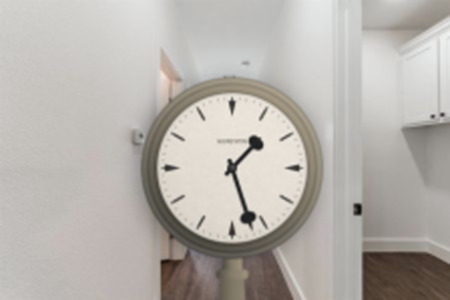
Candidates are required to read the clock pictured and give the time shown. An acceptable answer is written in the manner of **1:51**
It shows **1:27**
